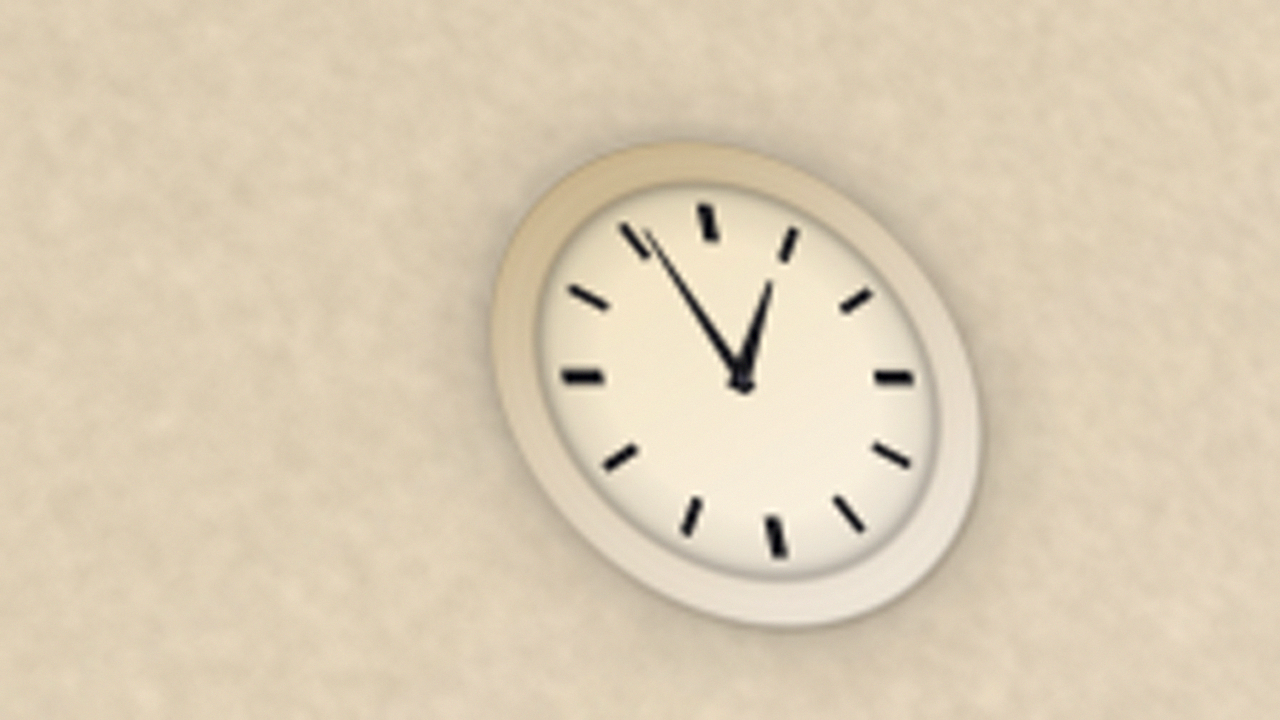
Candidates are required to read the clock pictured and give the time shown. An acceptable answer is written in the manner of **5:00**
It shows **12:56**
